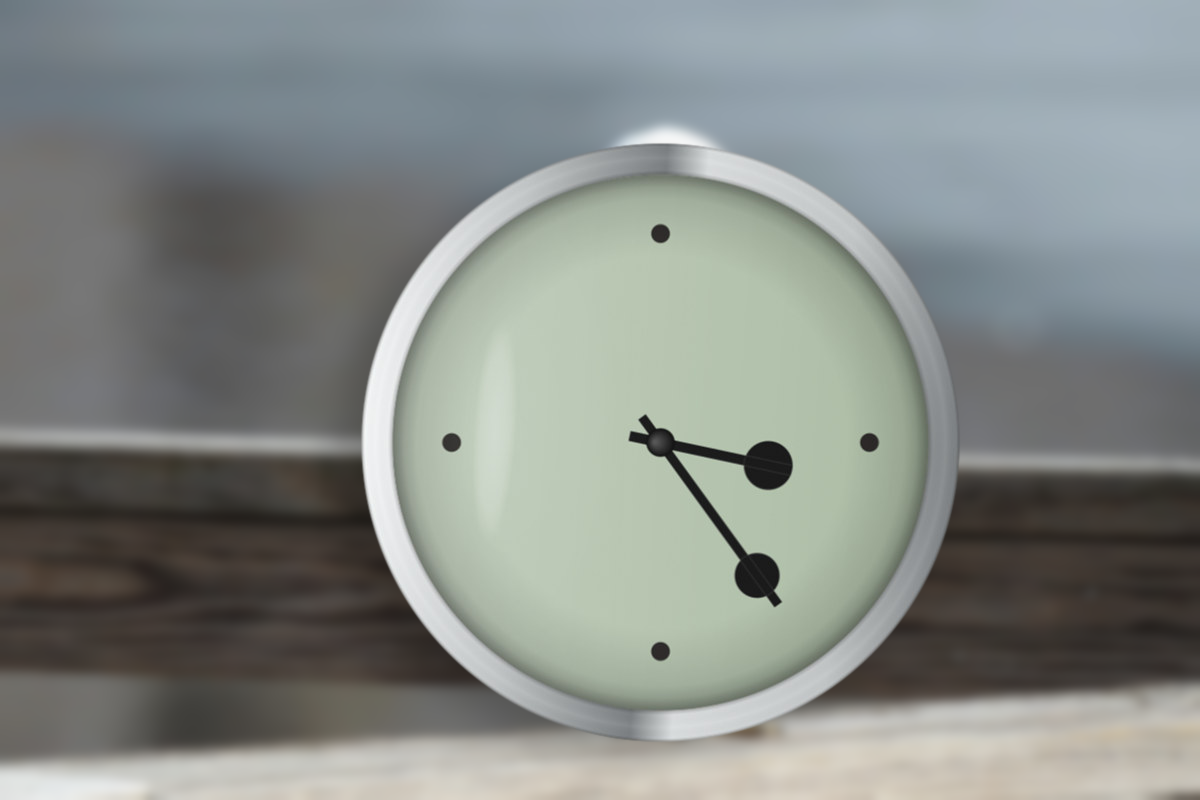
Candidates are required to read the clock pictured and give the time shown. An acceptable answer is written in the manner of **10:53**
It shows **3:24**
